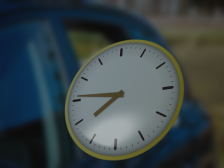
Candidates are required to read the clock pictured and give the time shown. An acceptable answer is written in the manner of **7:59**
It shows **7:46**
